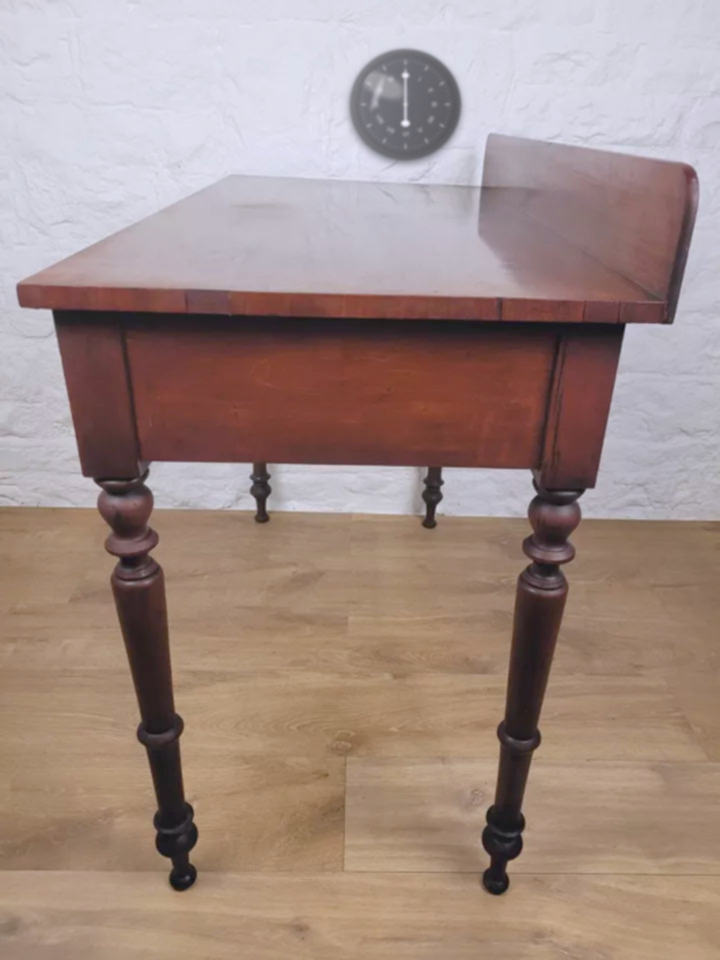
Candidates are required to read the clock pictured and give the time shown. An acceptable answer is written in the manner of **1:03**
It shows **6:00**
